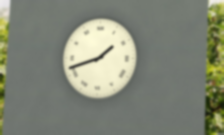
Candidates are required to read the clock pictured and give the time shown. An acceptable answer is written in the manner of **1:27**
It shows **1:42**
